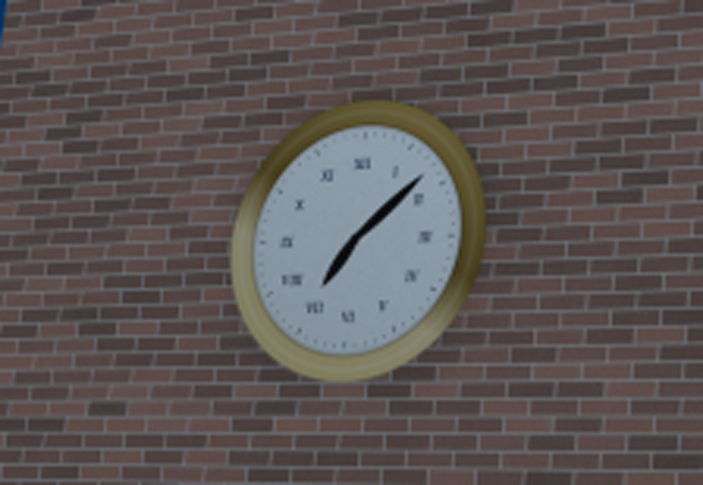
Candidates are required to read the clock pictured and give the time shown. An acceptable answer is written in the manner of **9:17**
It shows **7:08**
